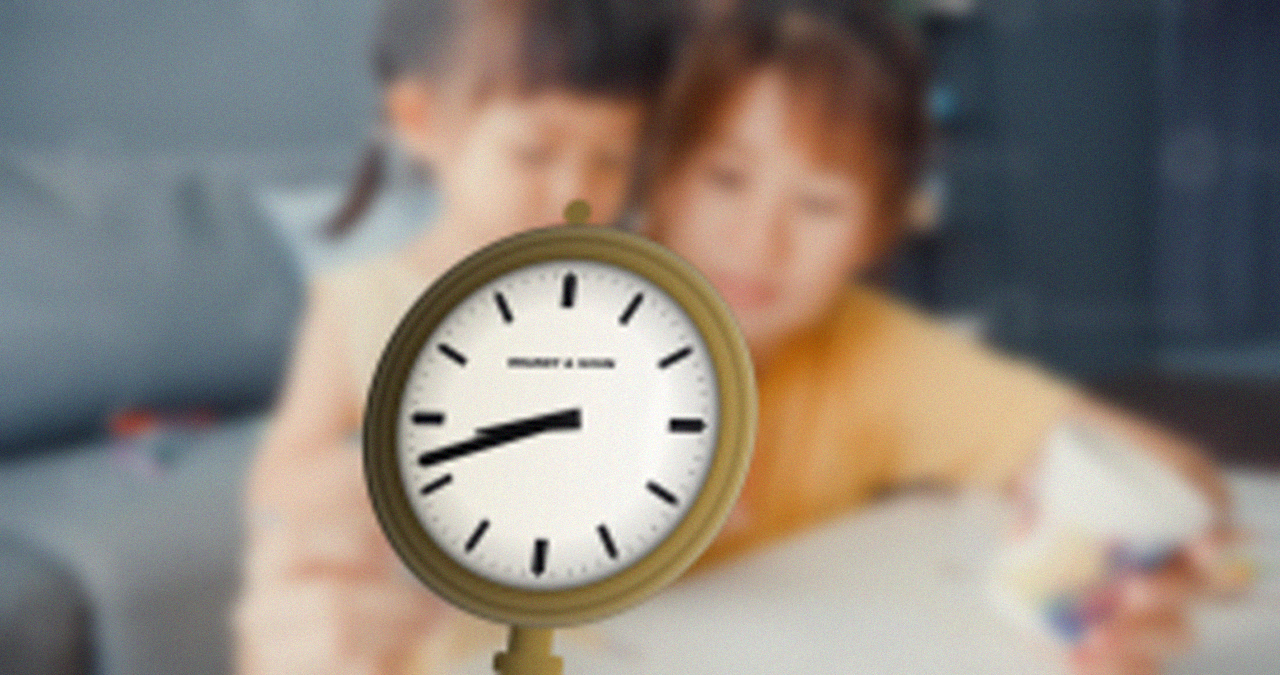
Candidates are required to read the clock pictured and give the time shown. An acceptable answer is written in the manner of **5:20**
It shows **8:42**
